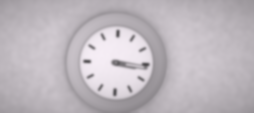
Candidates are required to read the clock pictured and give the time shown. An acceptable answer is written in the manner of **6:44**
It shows **3:16**
